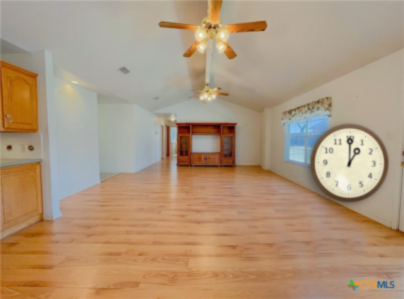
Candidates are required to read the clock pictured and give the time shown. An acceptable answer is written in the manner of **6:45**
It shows **1:00**
